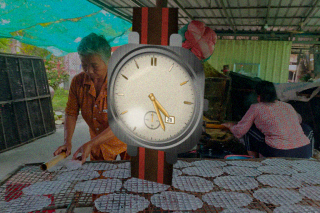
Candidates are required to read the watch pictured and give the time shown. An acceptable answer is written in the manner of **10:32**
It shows **4:26**
